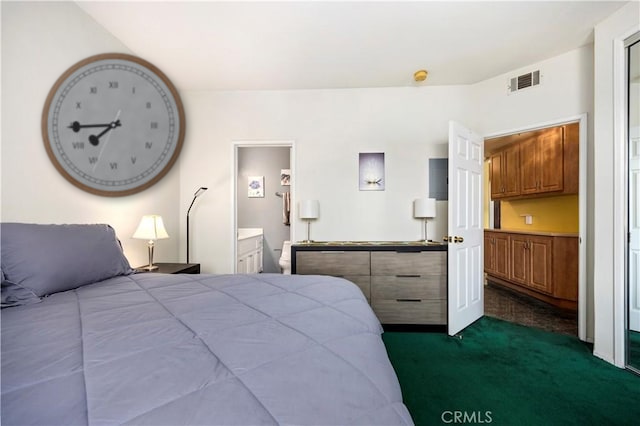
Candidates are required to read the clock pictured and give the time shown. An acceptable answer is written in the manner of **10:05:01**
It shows **7:44:34**
